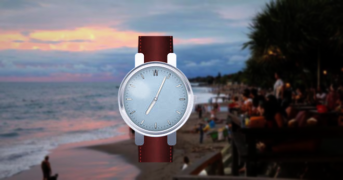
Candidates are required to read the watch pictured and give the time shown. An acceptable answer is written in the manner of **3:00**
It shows **7:04**
